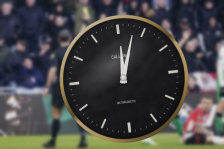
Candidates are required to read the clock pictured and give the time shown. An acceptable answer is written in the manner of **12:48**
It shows **12:03**
